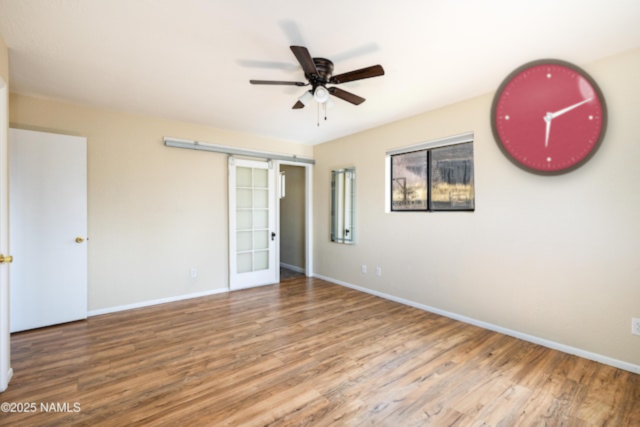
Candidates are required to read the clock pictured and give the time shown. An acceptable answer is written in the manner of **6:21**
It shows **6:11**
